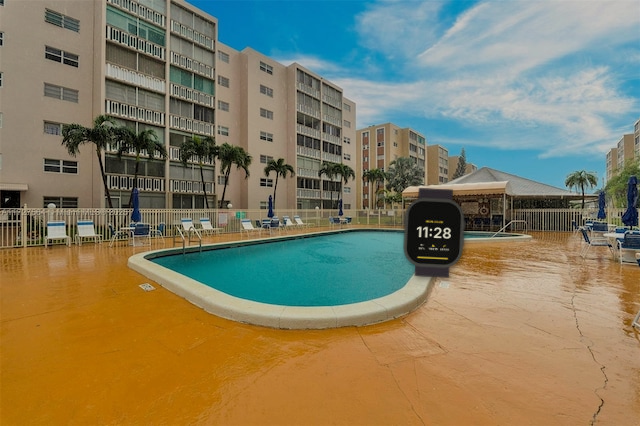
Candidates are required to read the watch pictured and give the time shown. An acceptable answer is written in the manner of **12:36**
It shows **11:28**
